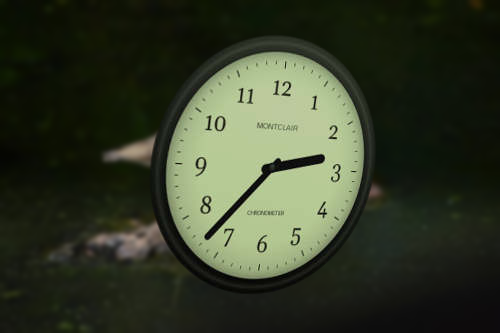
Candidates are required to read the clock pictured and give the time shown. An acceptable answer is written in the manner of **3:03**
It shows **2:37**
